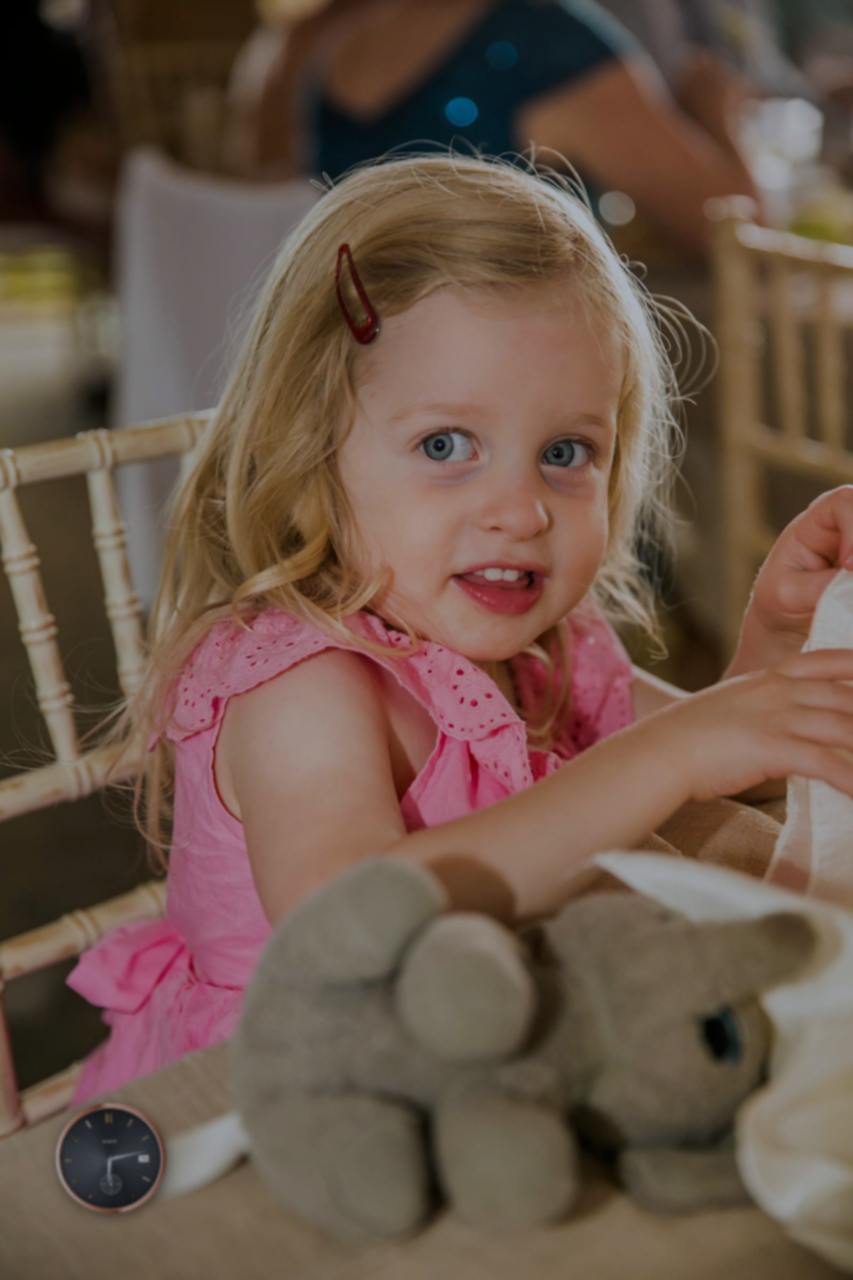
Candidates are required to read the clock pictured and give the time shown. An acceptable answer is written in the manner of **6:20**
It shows **6:13**
